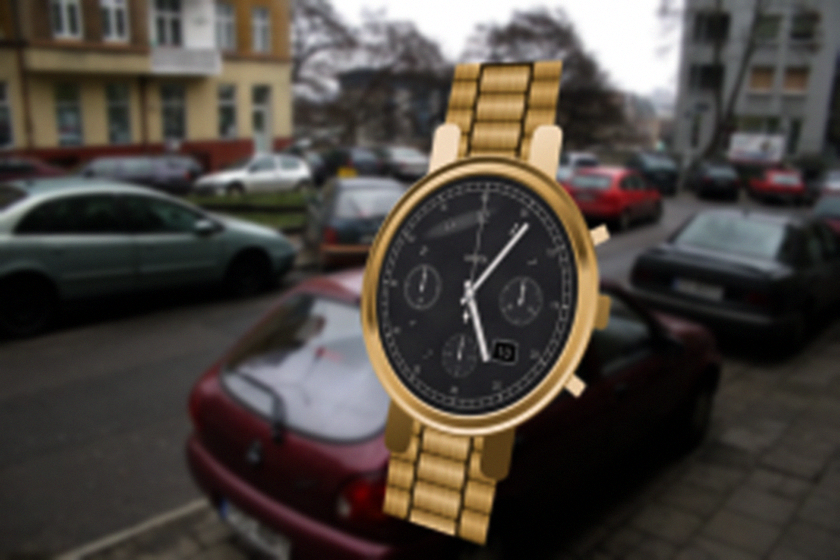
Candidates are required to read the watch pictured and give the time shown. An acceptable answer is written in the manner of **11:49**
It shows **5:06**
